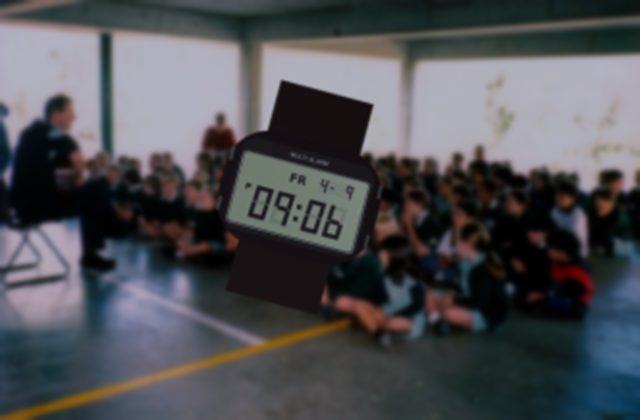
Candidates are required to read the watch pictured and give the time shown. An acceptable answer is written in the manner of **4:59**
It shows **9:06**
